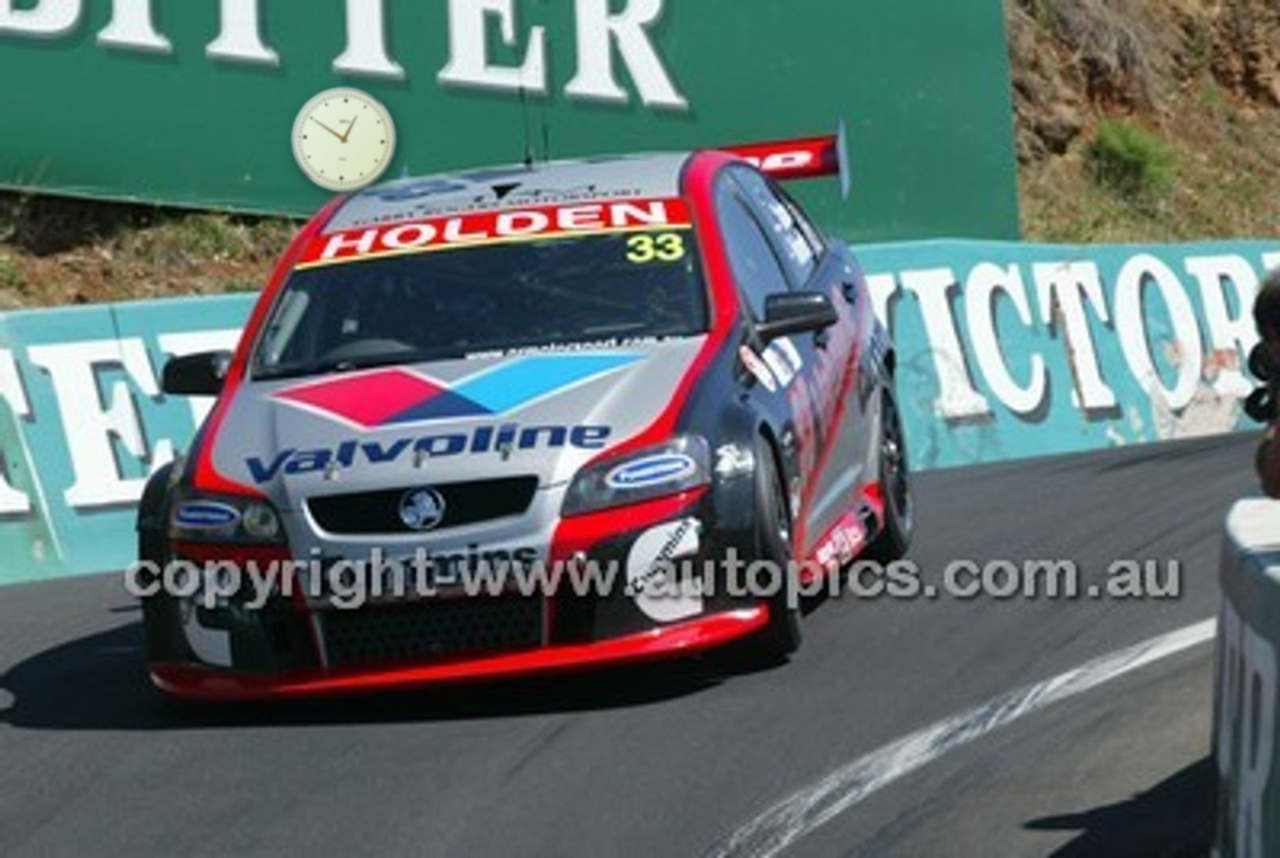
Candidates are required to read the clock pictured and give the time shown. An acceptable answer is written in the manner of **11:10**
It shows **12:50**
